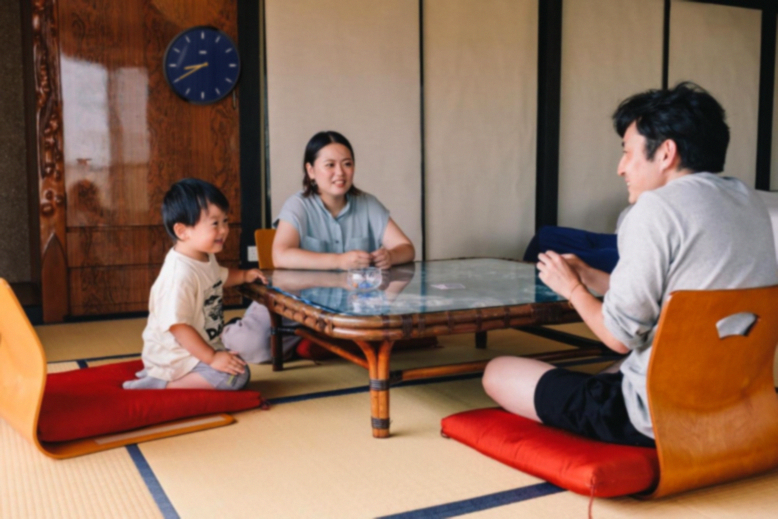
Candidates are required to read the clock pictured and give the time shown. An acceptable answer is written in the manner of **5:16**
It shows **8:40**
